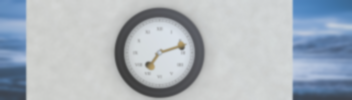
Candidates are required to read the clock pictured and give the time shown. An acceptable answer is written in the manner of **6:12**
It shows **7:12**
